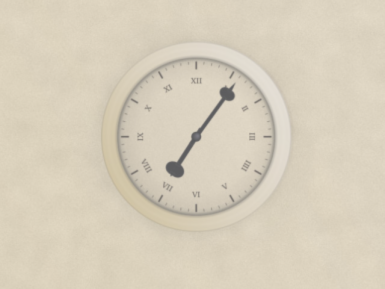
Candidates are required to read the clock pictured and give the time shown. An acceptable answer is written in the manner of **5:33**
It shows **7:06**
